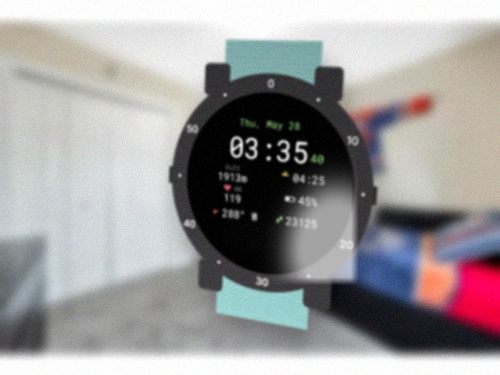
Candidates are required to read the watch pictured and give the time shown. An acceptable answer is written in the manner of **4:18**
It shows **3:35**
